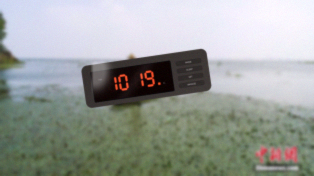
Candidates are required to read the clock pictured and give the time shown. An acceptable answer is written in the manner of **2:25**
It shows **10:19**
